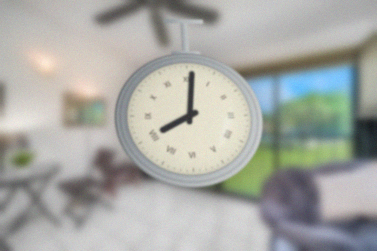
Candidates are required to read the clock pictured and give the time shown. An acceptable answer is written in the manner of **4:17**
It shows **8:01**
